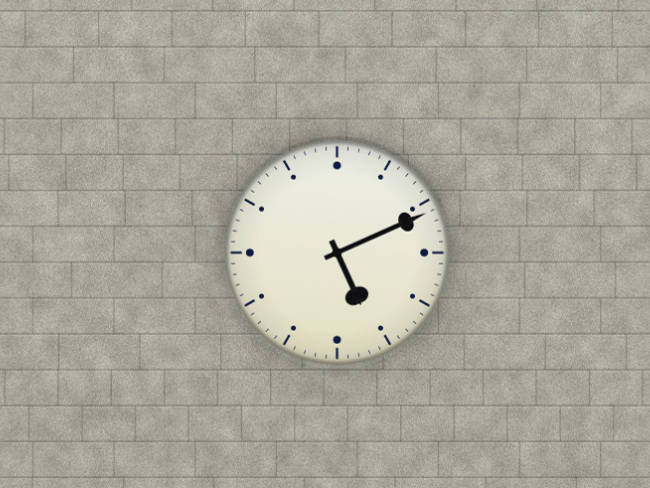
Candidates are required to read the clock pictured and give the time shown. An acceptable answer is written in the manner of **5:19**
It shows **5:11**
